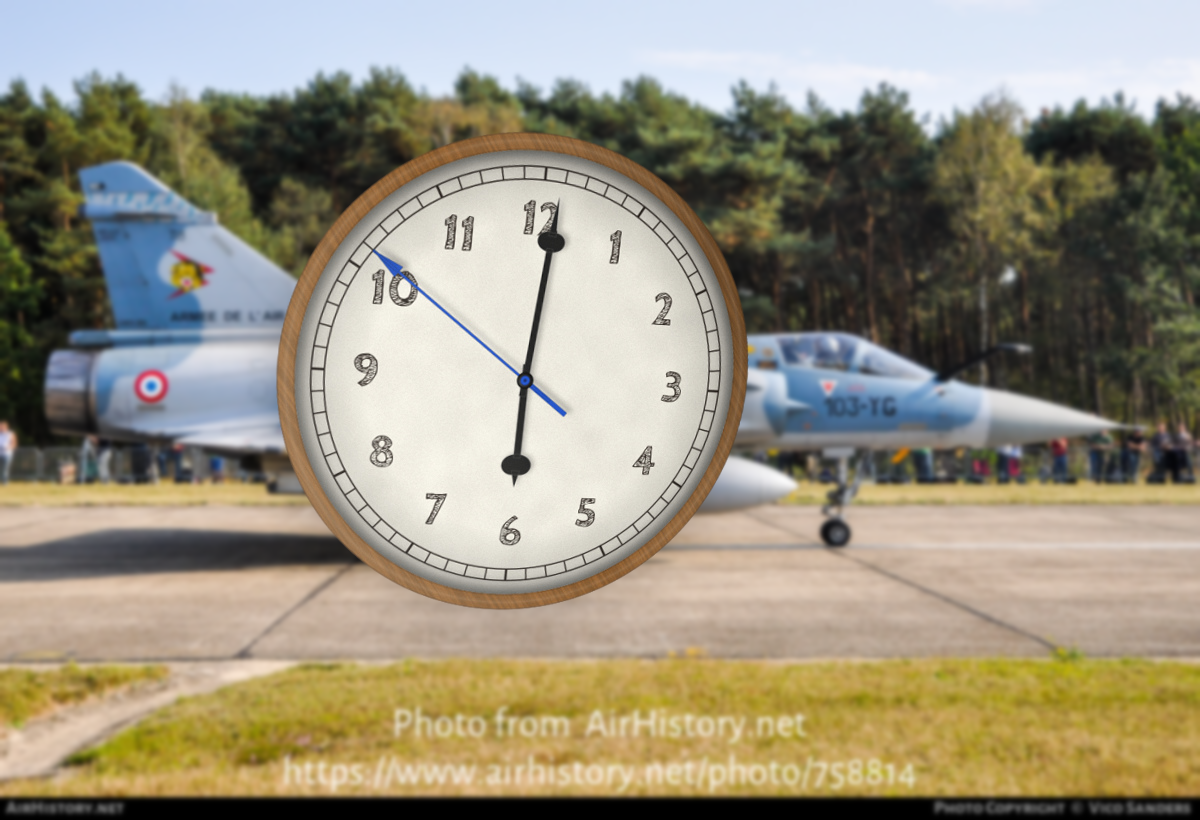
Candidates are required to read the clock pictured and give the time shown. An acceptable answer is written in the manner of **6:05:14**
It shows **6:00:51**
